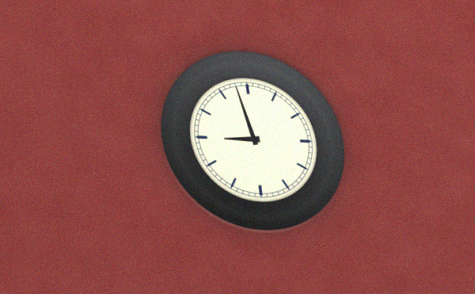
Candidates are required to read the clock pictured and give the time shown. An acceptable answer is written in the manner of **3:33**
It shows **8:58**
